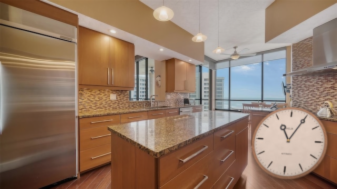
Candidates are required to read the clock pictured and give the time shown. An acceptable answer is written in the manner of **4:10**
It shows **11:05**
